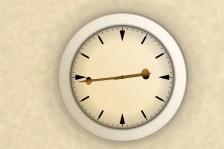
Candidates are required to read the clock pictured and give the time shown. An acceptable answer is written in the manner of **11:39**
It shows **2:44**
